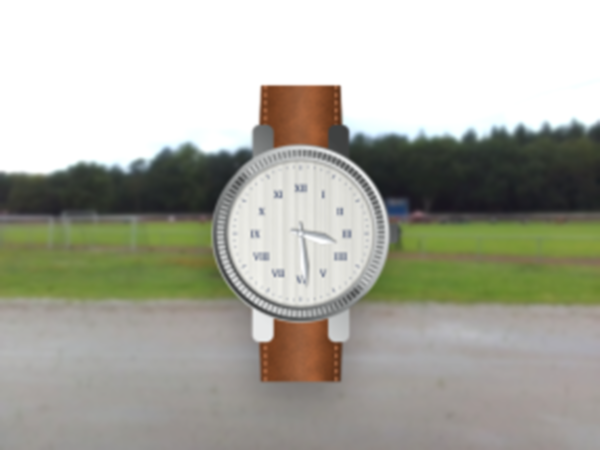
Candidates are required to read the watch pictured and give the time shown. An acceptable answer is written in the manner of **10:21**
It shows **3:29**
